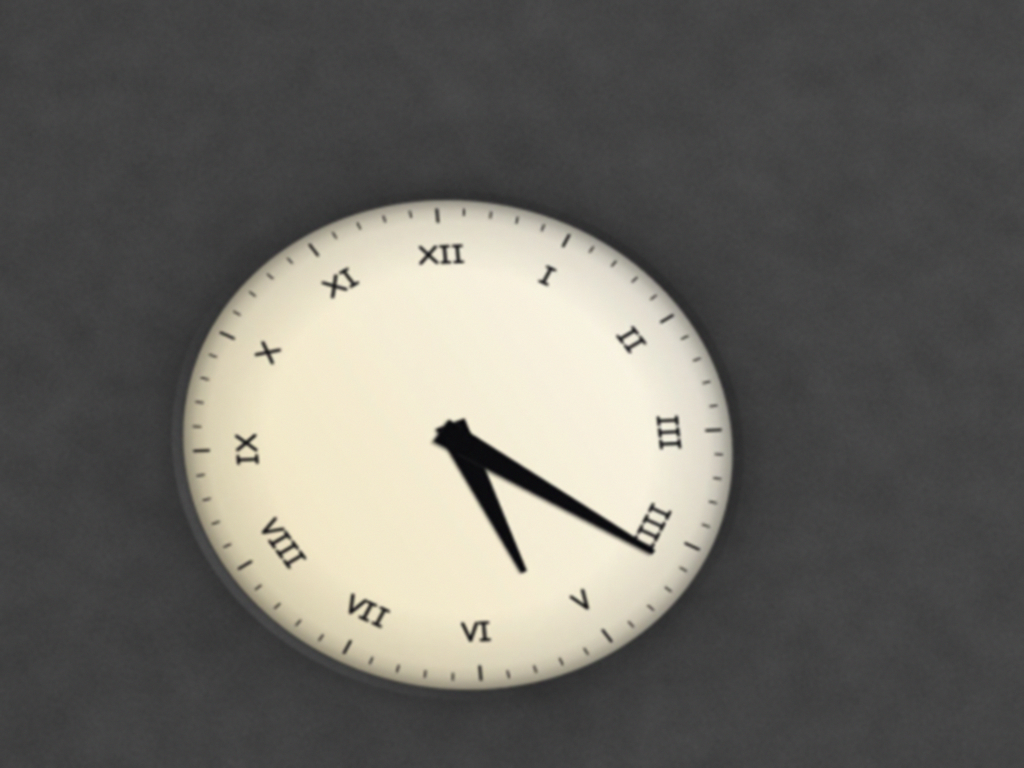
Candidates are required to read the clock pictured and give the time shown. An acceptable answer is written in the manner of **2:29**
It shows **5:21**
